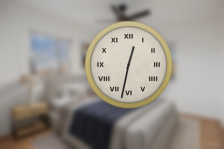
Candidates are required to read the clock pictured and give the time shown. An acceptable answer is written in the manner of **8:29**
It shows **12:32**
